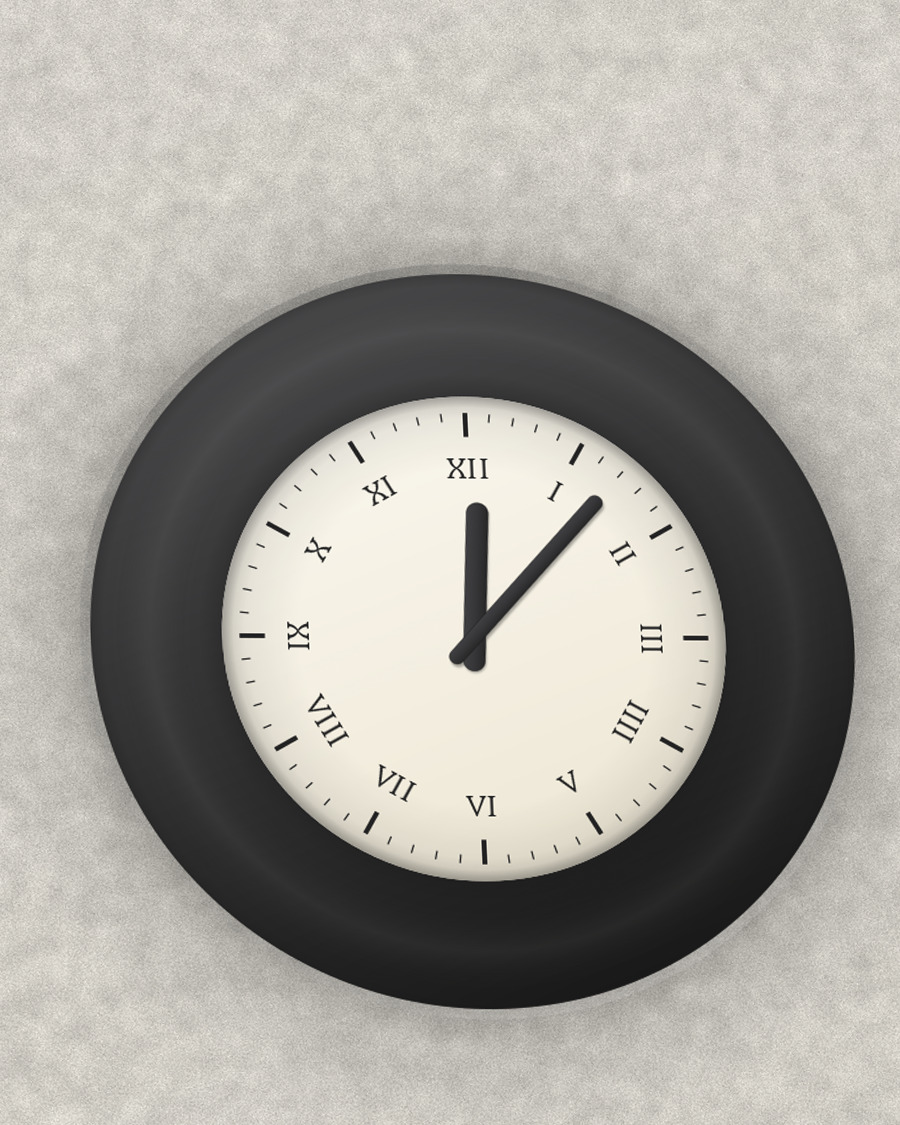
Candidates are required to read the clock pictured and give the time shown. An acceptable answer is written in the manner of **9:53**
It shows **12:07**
